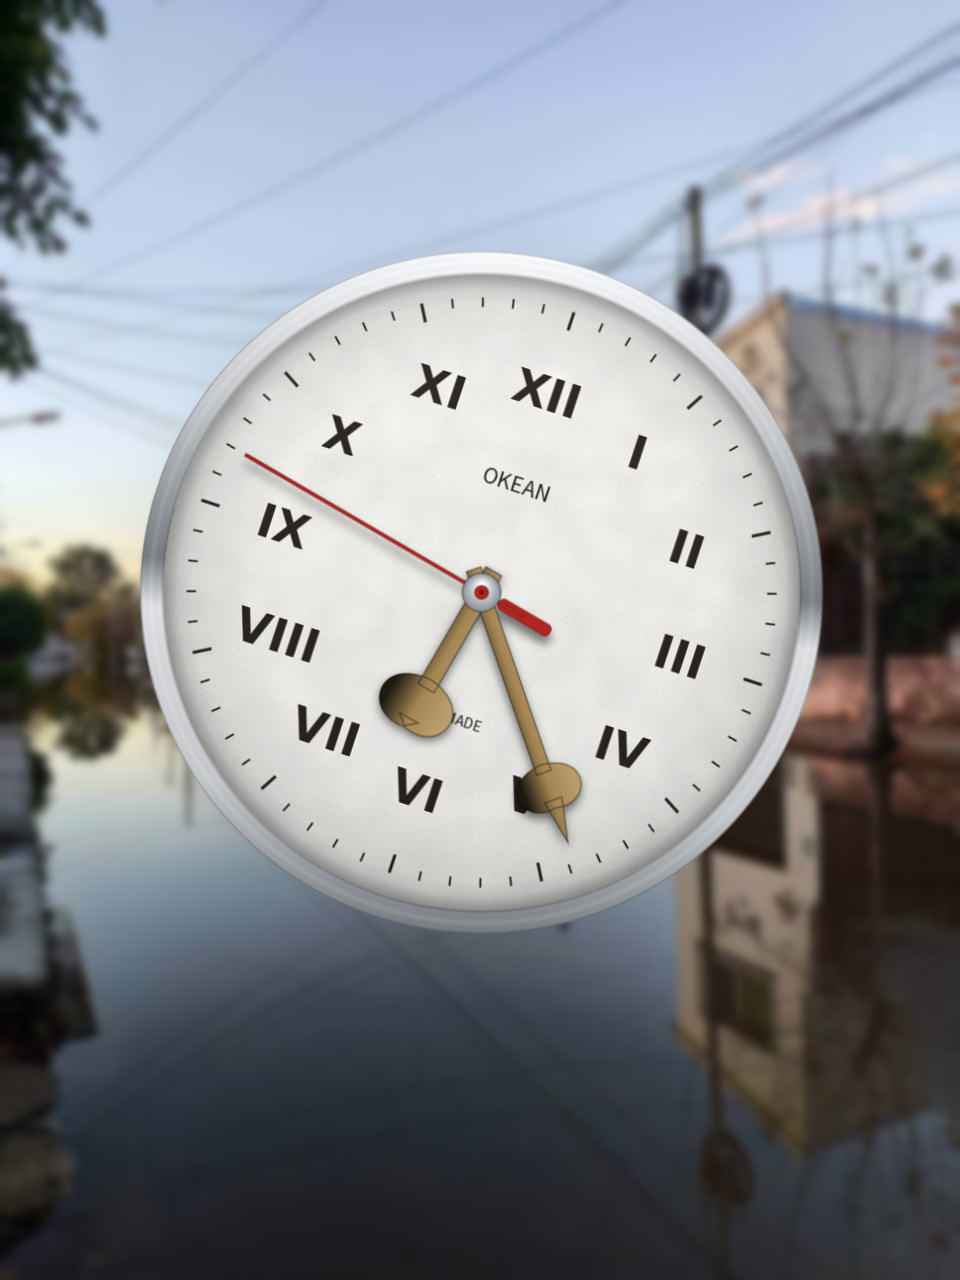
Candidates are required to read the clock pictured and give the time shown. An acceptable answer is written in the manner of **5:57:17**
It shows **6:23:47**
